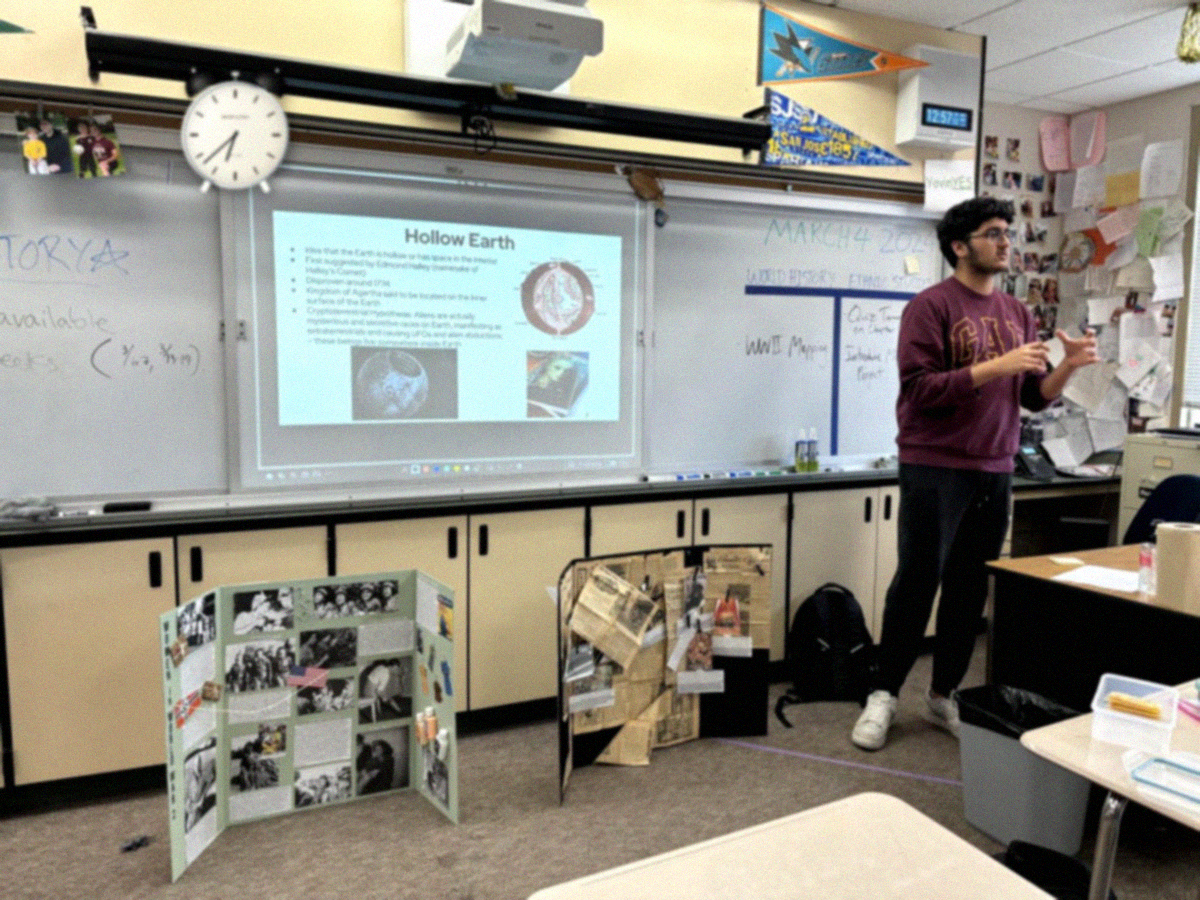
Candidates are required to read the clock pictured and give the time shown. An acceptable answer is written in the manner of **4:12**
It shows **6:38**
